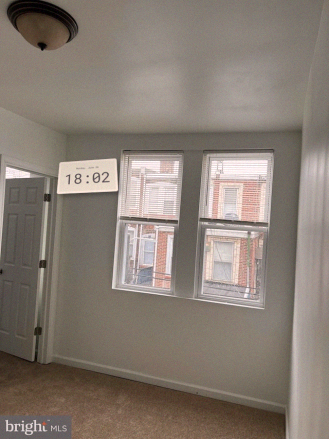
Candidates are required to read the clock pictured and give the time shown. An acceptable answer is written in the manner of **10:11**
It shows **18:02**
